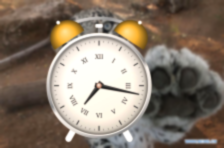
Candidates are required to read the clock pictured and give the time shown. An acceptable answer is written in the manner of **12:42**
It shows **7:17**
